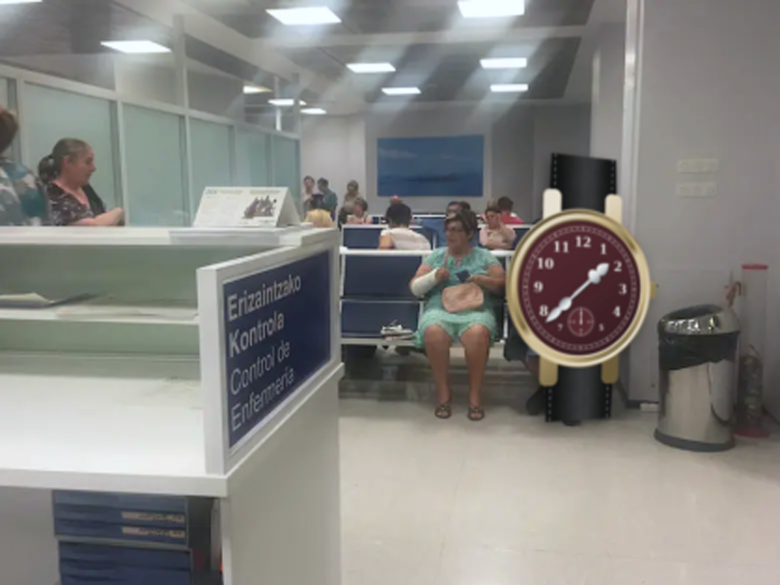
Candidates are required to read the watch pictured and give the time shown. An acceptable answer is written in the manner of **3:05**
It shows **1:38**
